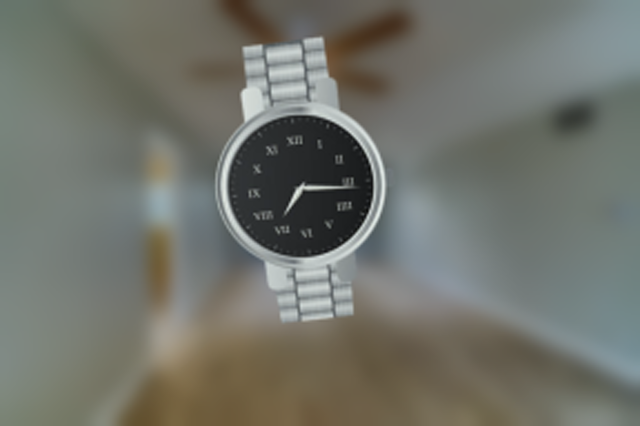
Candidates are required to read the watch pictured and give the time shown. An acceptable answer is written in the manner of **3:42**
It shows **7:16**
